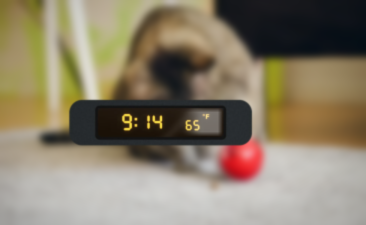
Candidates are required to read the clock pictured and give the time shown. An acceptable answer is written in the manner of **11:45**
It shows **9:14**
